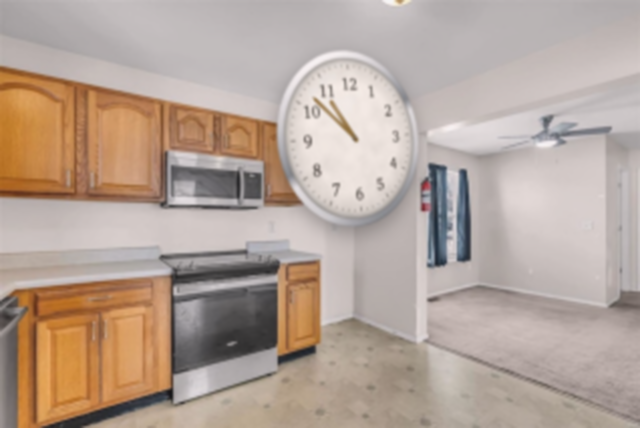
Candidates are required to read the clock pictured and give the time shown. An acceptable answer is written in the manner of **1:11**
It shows **10:52**
